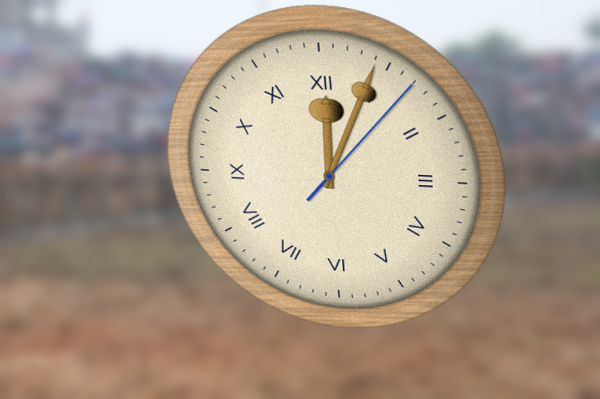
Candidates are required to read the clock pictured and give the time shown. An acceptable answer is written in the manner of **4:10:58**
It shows **12:04:07**
